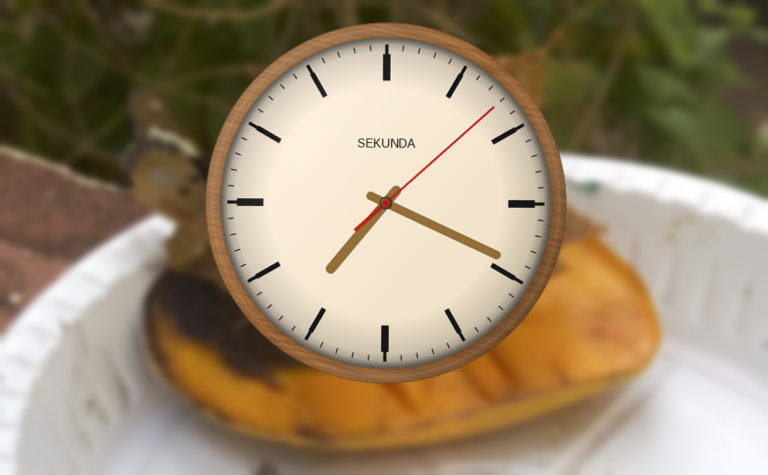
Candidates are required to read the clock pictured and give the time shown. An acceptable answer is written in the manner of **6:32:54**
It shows **7:19:08**
